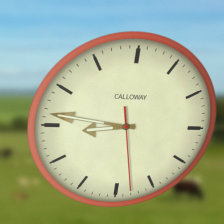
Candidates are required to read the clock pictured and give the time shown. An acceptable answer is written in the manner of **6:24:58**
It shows **8:46:28**
